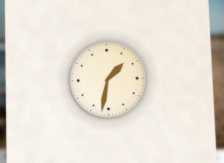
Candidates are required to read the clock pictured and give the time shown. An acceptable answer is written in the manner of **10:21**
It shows **1:32**
